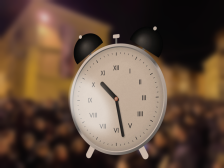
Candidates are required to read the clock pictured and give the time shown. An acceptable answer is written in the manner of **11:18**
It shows **10:28**
